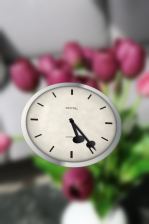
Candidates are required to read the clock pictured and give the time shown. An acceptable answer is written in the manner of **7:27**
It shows **5:24**
